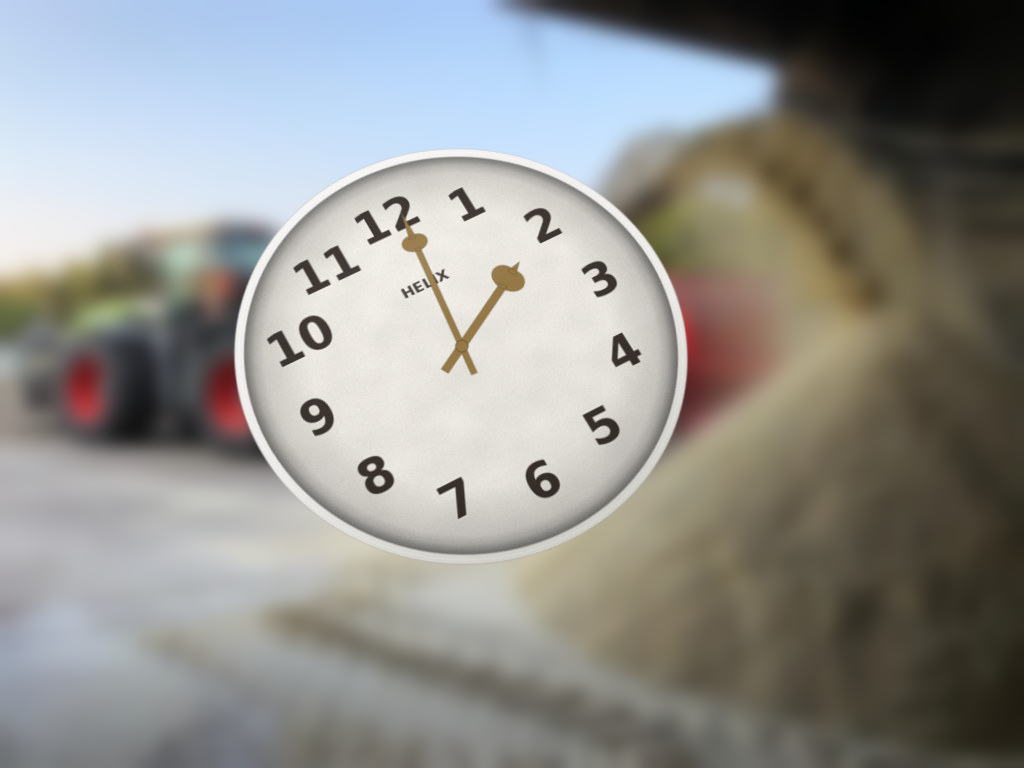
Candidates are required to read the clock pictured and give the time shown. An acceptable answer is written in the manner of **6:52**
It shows **2:01**
